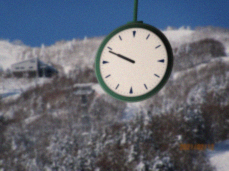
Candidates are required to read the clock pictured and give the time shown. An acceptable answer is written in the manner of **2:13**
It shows **9:49**
